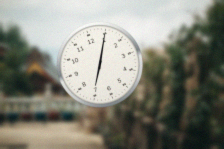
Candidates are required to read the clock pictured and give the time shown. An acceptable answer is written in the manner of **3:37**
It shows **7:05**
